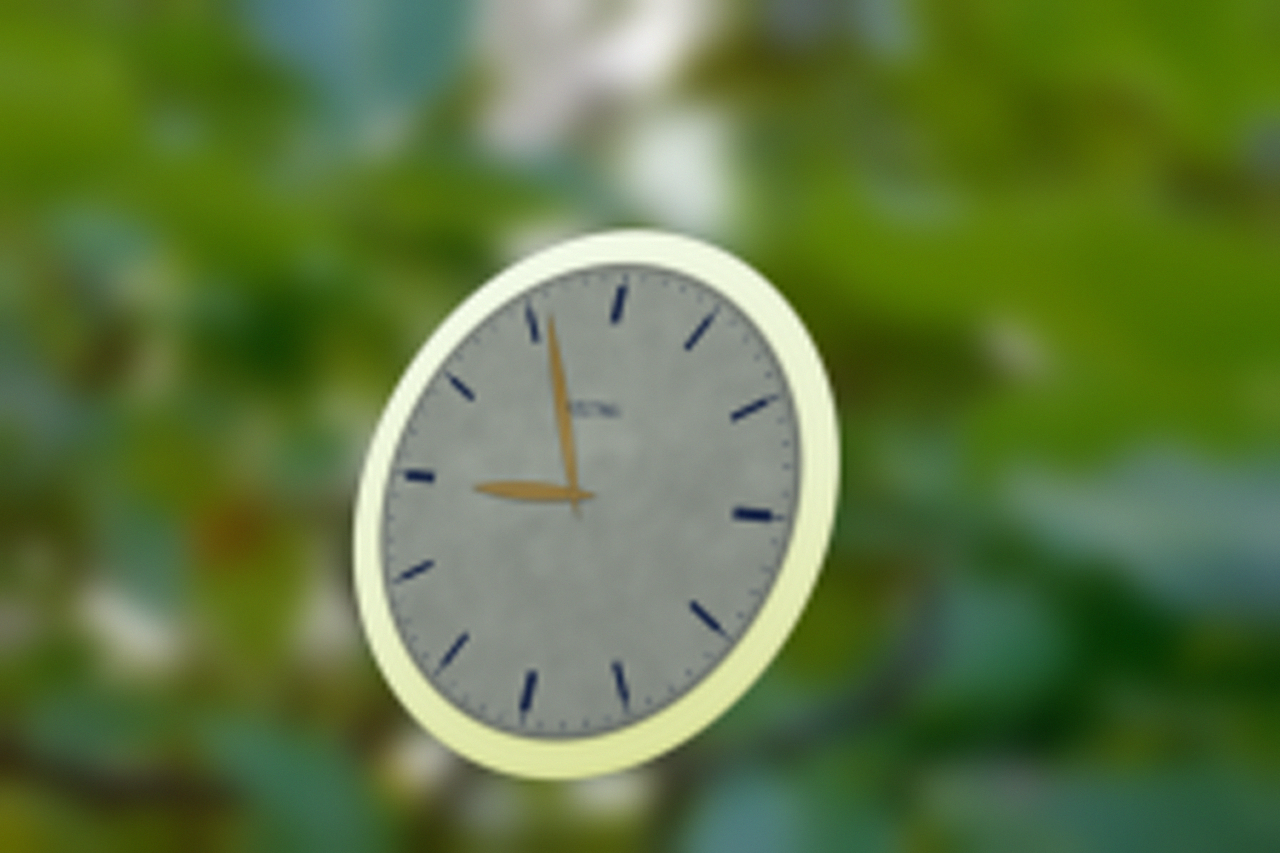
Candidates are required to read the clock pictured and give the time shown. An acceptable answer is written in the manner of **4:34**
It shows **8:56**
